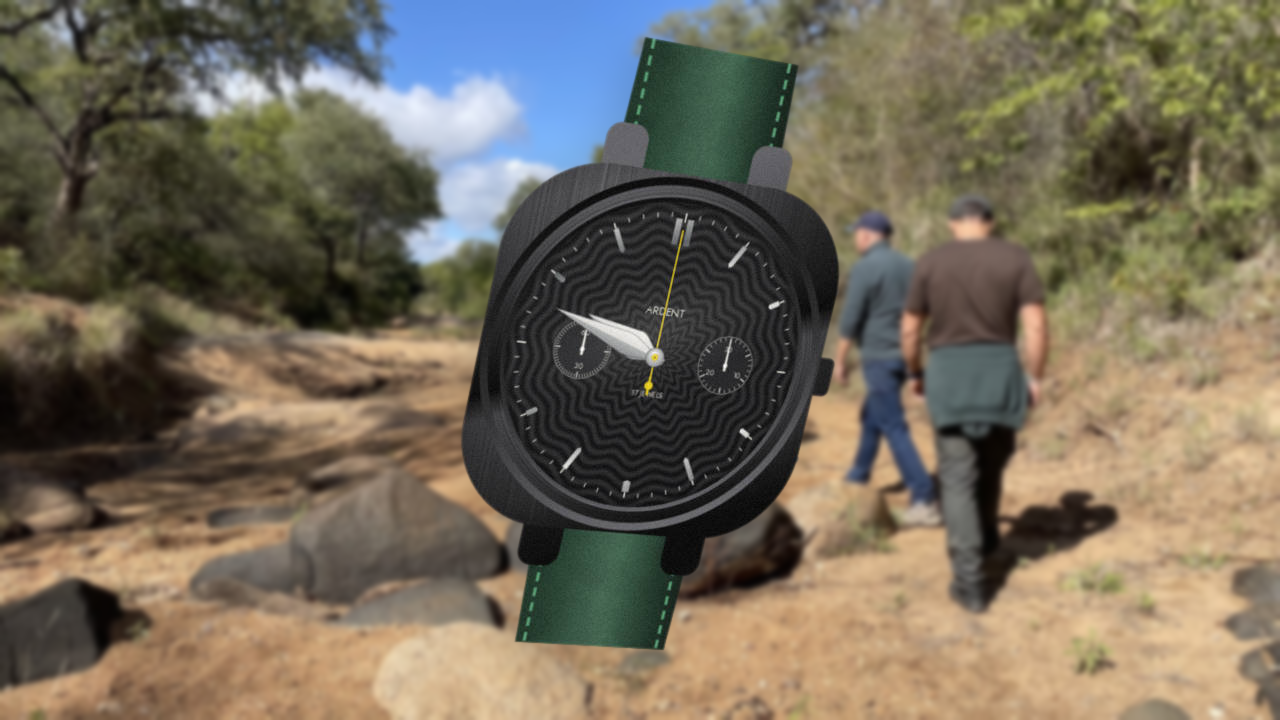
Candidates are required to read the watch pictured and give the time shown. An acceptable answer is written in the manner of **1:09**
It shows **9:48**
